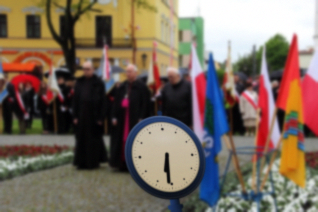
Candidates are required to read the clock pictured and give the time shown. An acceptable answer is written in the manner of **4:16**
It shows **6:31**
